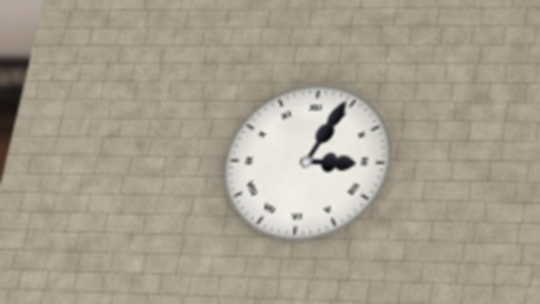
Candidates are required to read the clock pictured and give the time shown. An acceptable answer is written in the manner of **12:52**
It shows **3:04**
